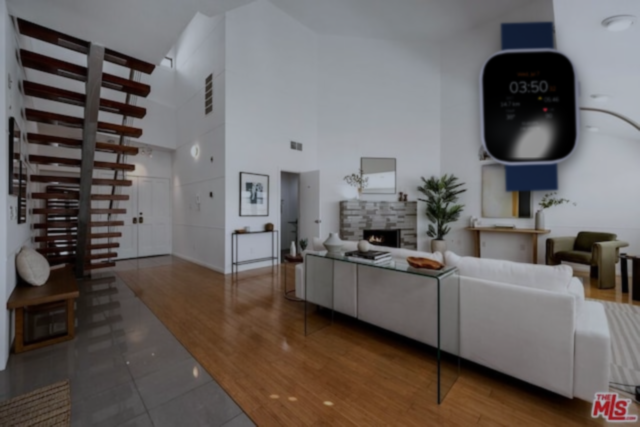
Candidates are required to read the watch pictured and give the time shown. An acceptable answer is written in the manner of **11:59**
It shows **3:50**
